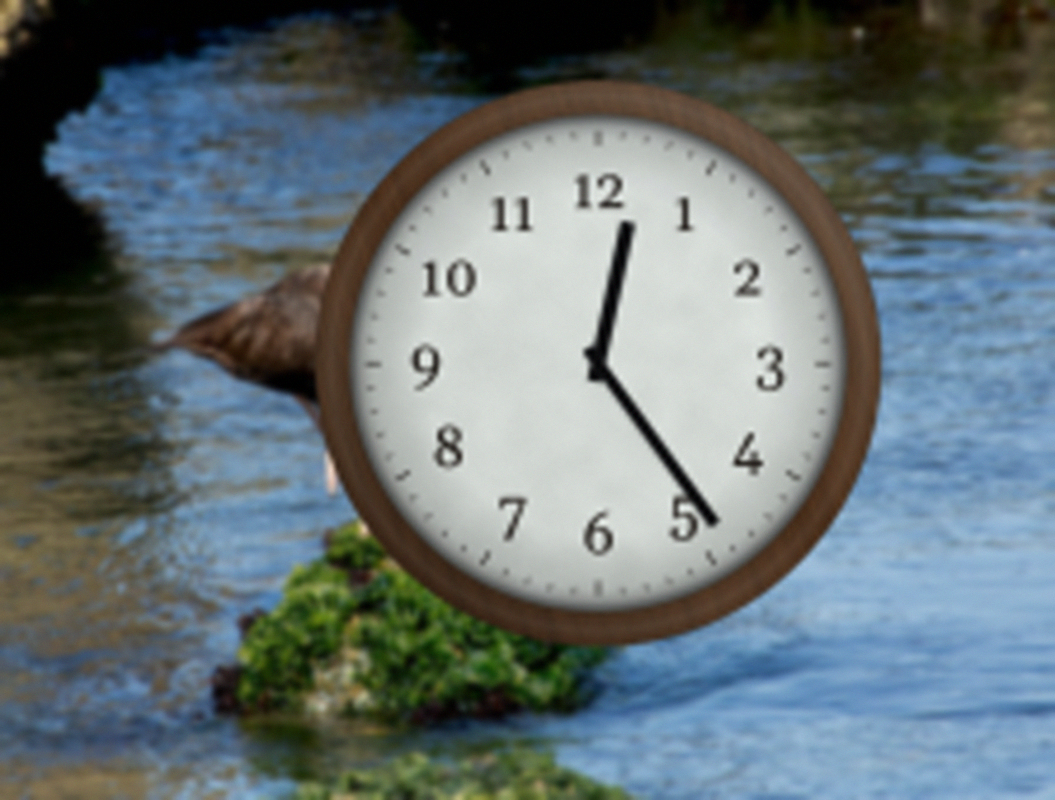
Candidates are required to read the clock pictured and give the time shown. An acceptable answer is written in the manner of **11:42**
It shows **12:24**
